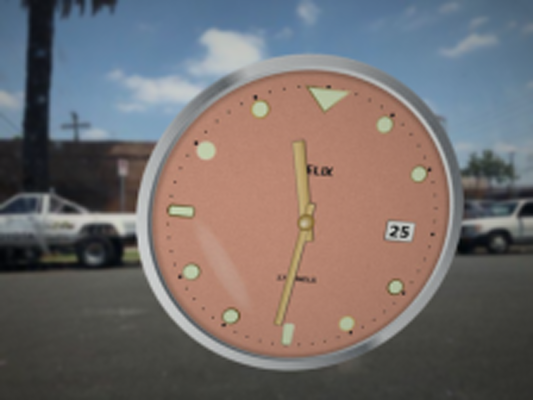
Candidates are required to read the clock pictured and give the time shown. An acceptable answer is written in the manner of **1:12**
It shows **11:31**
